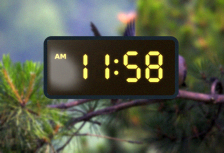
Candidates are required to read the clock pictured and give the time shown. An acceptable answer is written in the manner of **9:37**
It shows **11:58**
